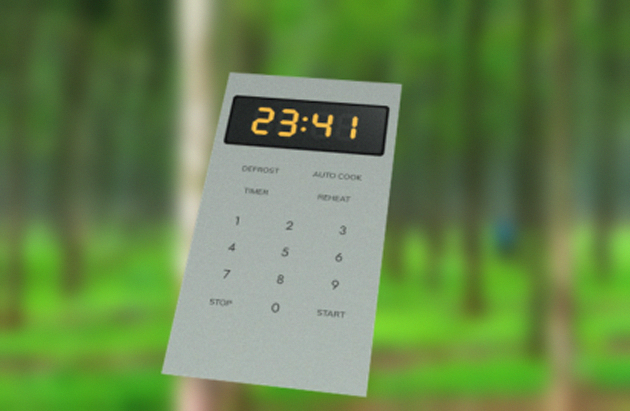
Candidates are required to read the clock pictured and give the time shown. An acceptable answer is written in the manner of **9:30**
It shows **23:41**
